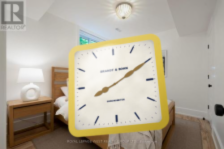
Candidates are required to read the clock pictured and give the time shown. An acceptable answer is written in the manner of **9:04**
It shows **8:10**
